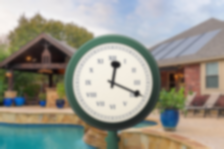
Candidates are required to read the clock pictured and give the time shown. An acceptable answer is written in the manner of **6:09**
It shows **12:19**
